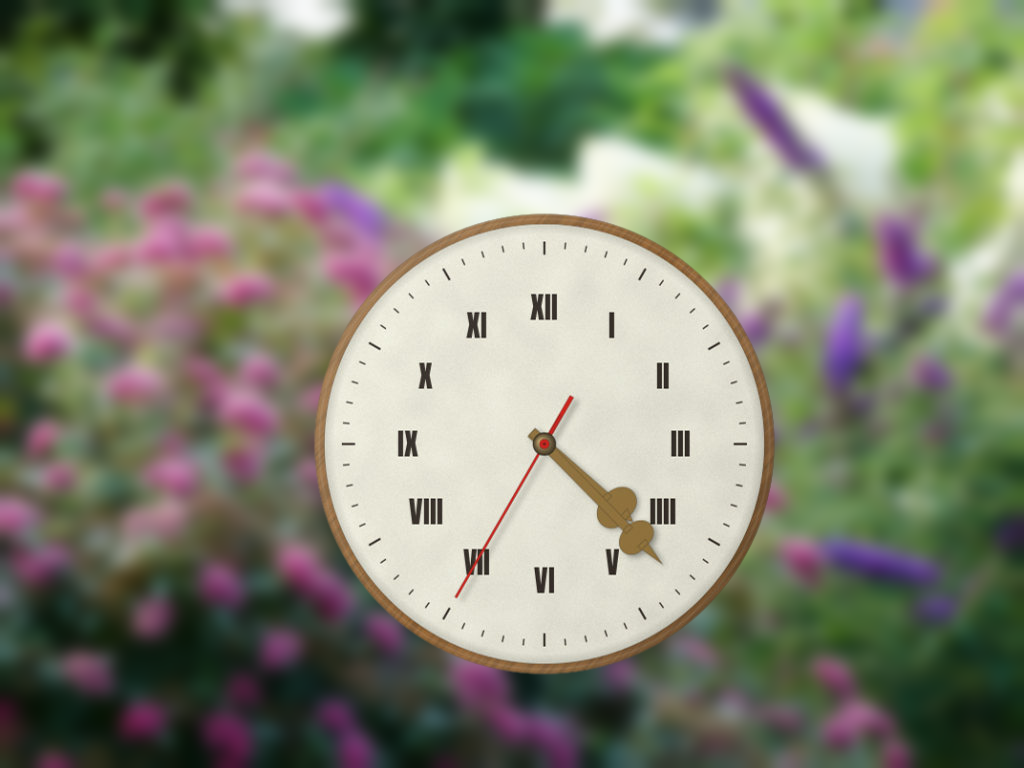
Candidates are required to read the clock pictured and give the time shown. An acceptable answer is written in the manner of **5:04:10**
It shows **4:22:35**
